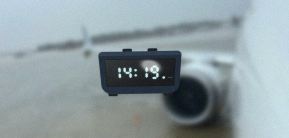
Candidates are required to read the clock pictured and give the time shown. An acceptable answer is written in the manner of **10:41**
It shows **14:19**
